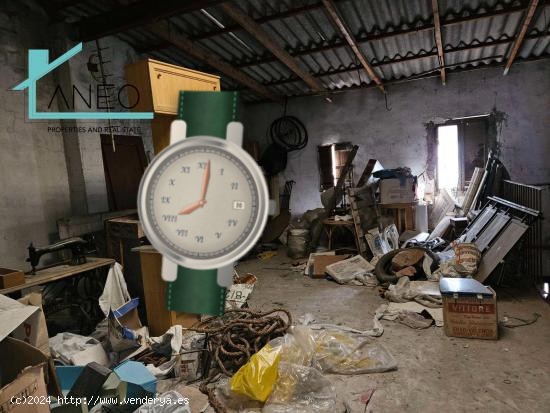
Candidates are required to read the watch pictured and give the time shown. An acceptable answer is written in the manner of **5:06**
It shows **8:01**
